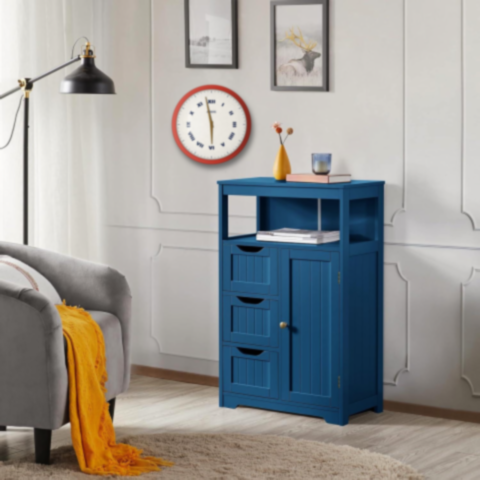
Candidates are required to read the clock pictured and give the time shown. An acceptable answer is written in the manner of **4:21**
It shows **5:58**
